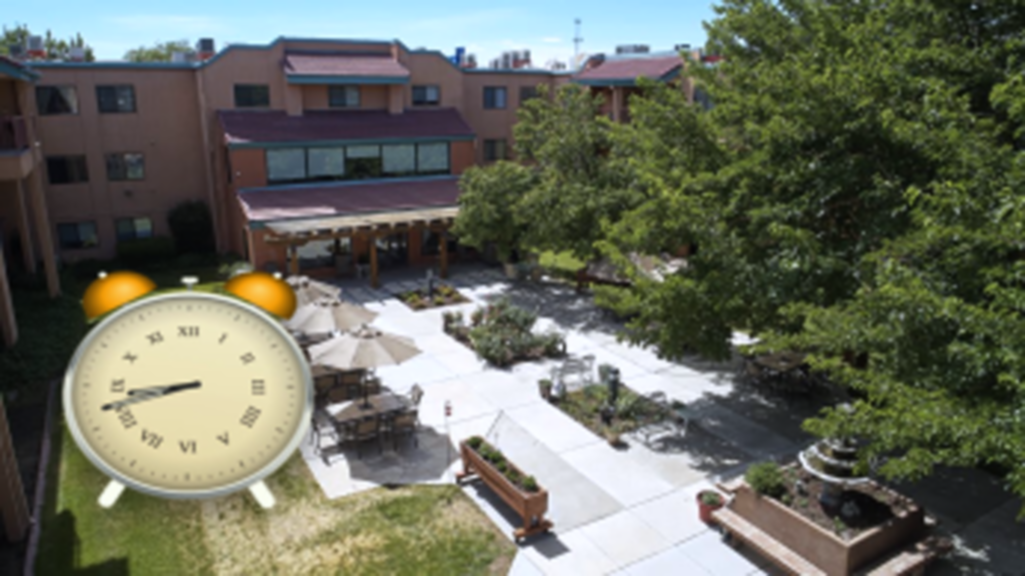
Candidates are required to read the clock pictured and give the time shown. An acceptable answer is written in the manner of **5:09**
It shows **8:42**
